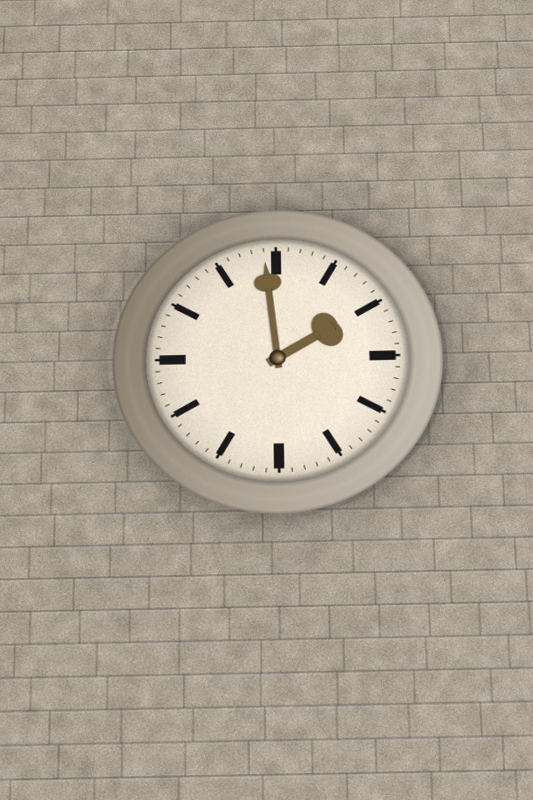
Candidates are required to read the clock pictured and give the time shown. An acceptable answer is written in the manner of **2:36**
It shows **1:59**
